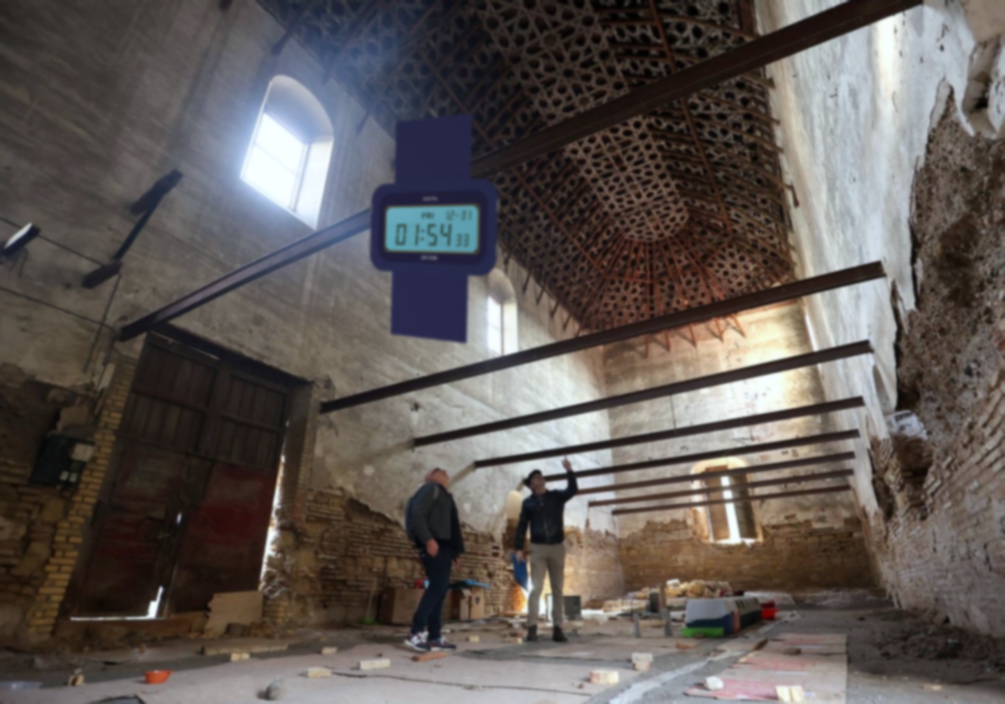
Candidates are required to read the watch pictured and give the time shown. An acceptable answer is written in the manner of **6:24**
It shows **1:54**
